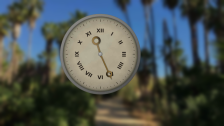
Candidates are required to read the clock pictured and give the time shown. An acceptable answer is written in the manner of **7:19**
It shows **11:26**
